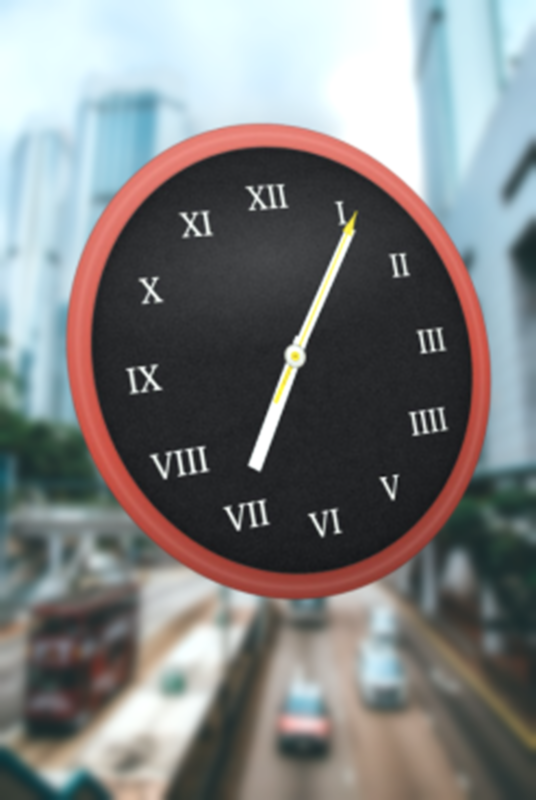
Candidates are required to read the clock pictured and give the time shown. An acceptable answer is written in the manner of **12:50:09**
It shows **7:06:06**
